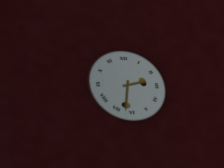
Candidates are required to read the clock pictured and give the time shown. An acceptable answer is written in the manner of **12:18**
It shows **2:32**
